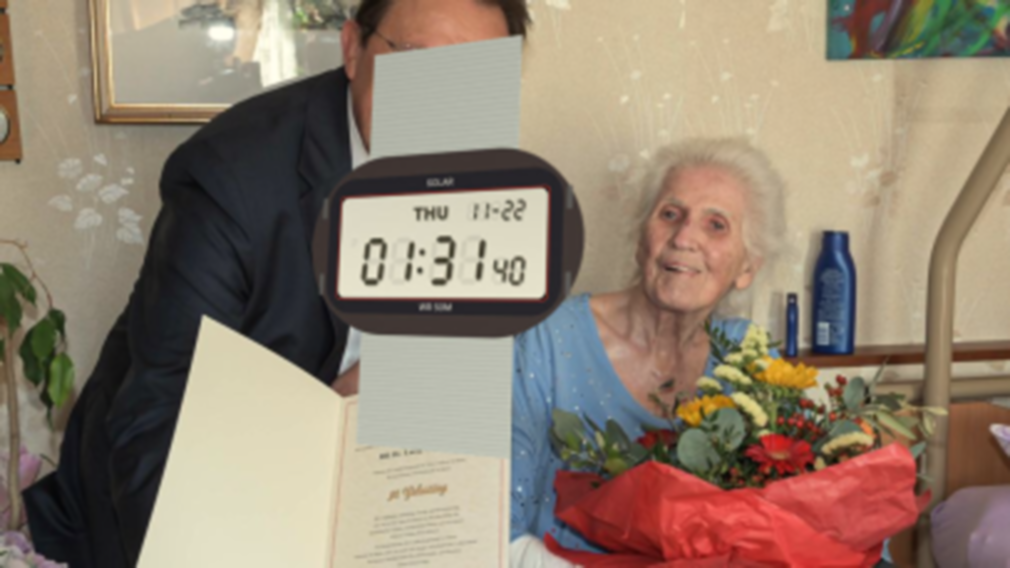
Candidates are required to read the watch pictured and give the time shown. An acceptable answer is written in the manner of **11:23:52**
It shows **1:31:40**
